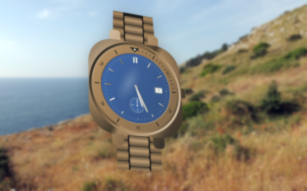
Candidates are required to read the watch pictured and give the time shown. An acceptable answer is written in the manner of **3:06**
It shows **5:26**
